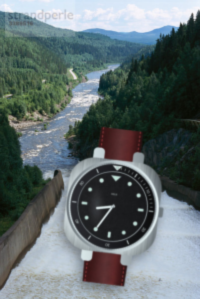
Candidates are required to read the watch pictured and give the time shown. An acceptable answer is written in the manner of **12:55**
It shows **8:35**
